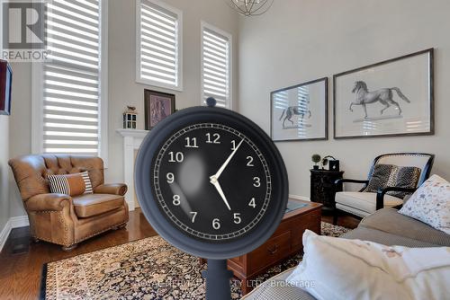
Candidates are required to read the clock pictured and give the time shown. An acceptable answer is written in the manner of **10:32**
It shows **5:06**
